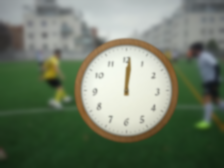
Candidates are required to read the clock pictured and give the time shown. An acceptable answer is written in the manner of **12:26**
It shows **12:01**
